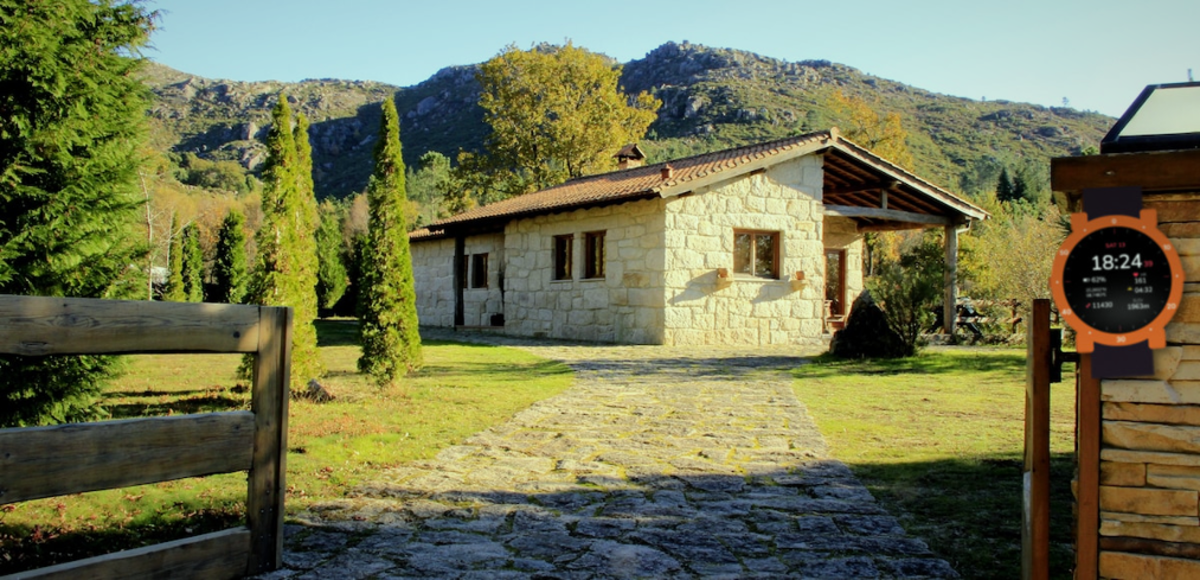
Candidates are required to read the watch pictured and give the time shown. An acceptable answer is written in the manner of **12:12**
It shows **18:24**
